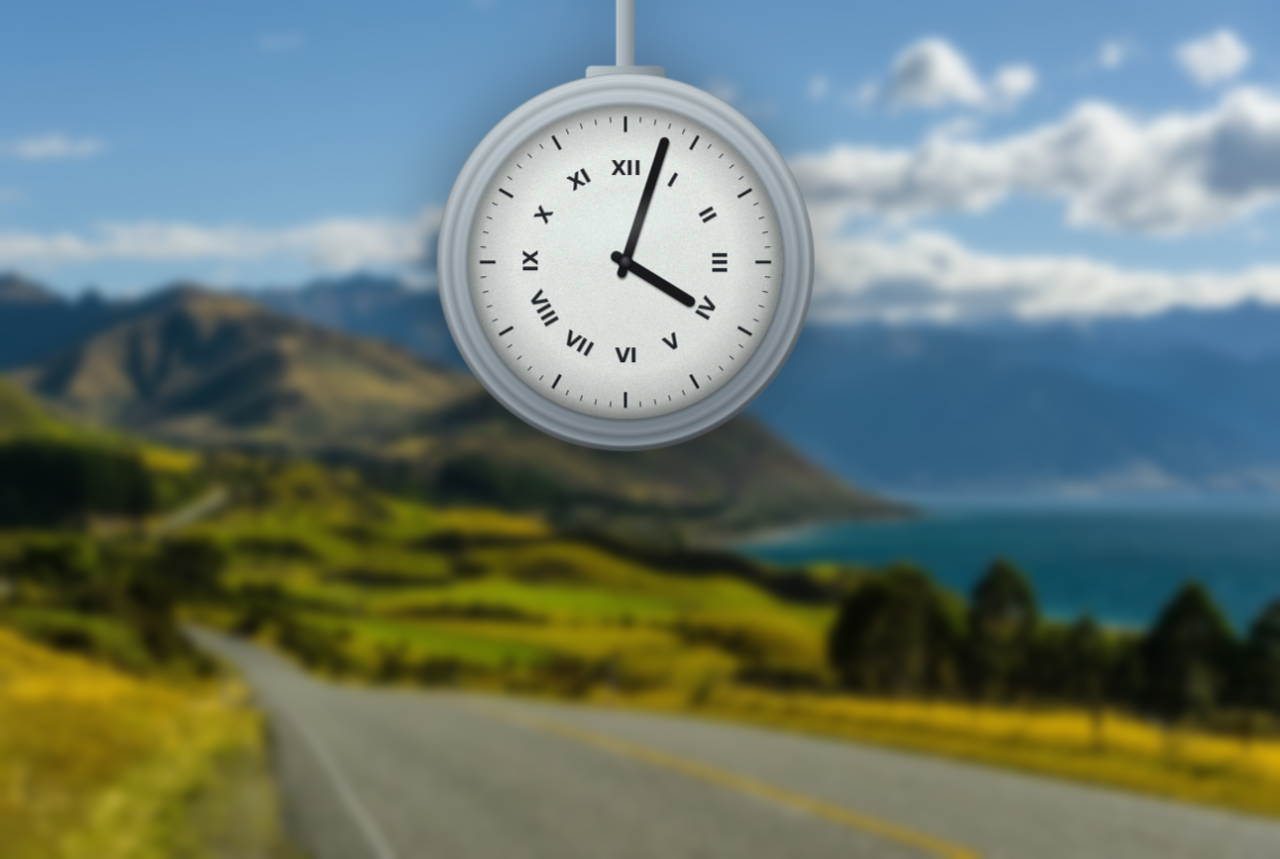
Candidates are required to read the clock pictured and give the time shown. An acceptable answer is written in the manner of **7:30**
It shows **4:03**
